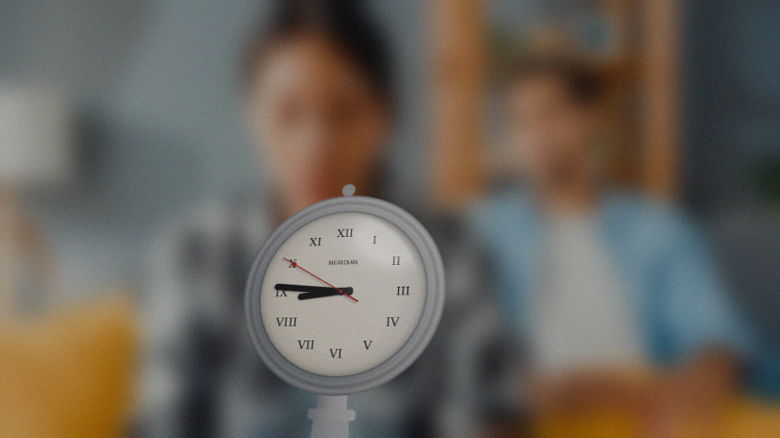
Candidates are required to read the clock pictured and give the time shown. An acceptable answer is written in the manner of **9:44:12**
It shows **8:45:50**
